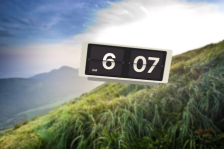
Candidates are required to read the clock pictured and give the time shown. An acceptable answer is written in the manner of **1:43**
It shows **6:07**
